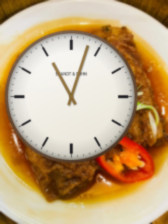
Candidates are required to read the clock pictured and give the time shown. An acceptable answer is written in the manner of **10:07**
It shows **11:03**
